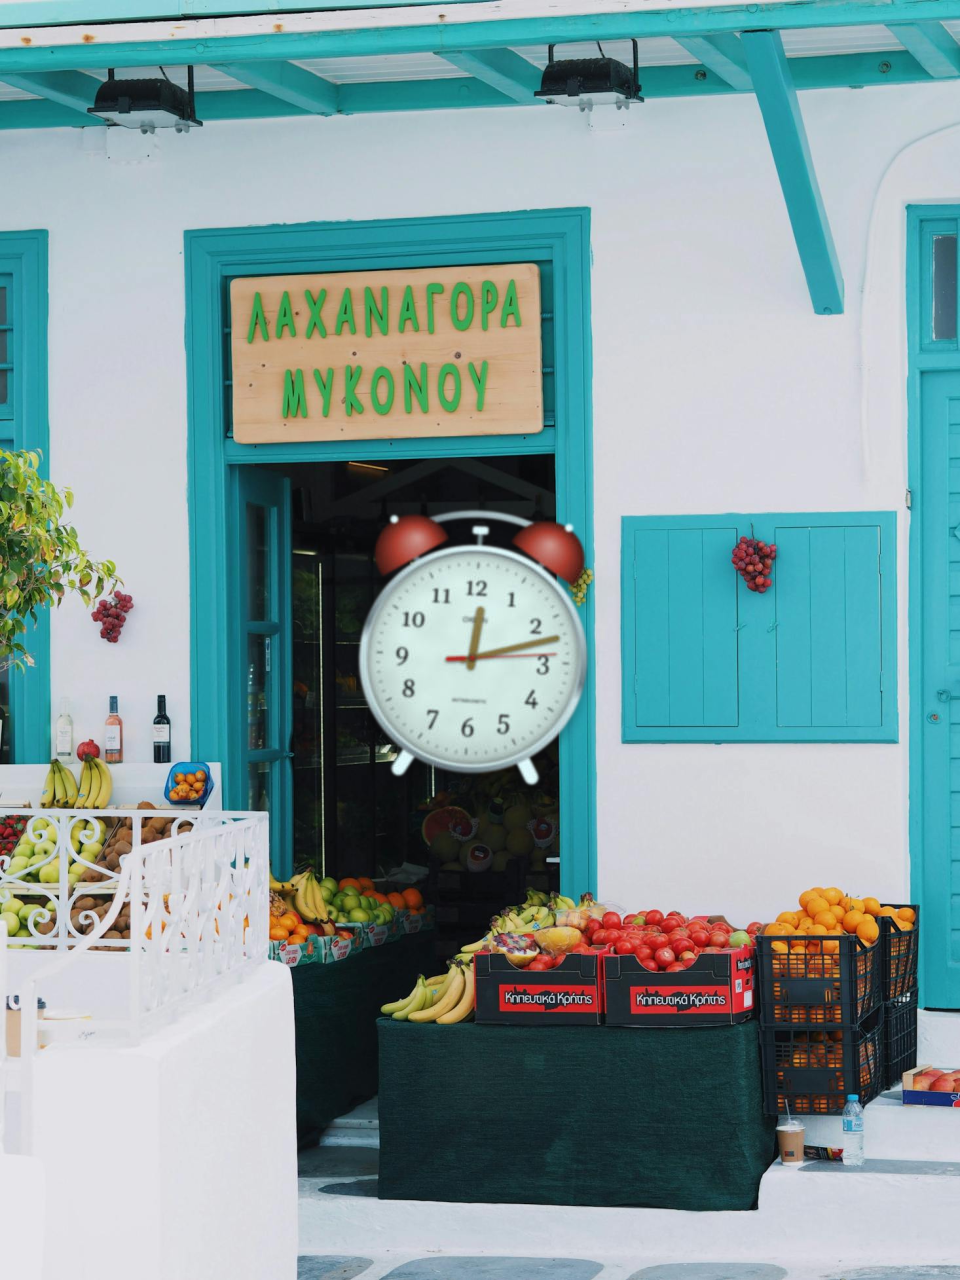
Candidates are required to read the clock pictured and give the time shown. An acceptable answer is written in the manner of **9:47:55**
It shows **12:12:14**
